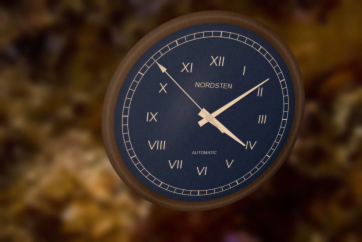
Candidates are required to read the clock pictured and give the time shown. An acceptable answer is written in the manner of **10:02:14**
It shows **4:08:52**
